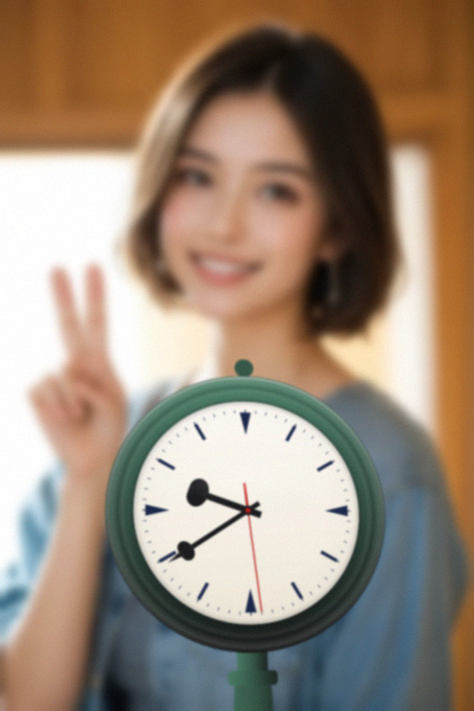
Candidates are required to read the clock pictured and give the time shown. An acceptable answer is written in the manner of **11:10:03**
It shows **9:39:29**
